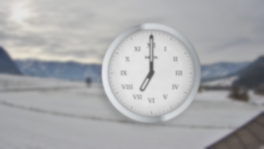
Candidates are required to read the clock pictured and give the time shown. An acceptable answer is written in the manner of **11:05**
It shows **7:00**
